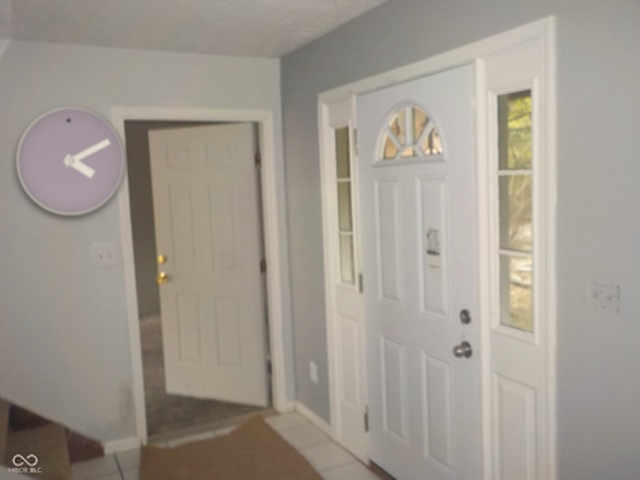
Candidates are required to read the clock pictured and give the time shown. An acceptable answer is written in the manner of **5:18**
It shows **4:11**
